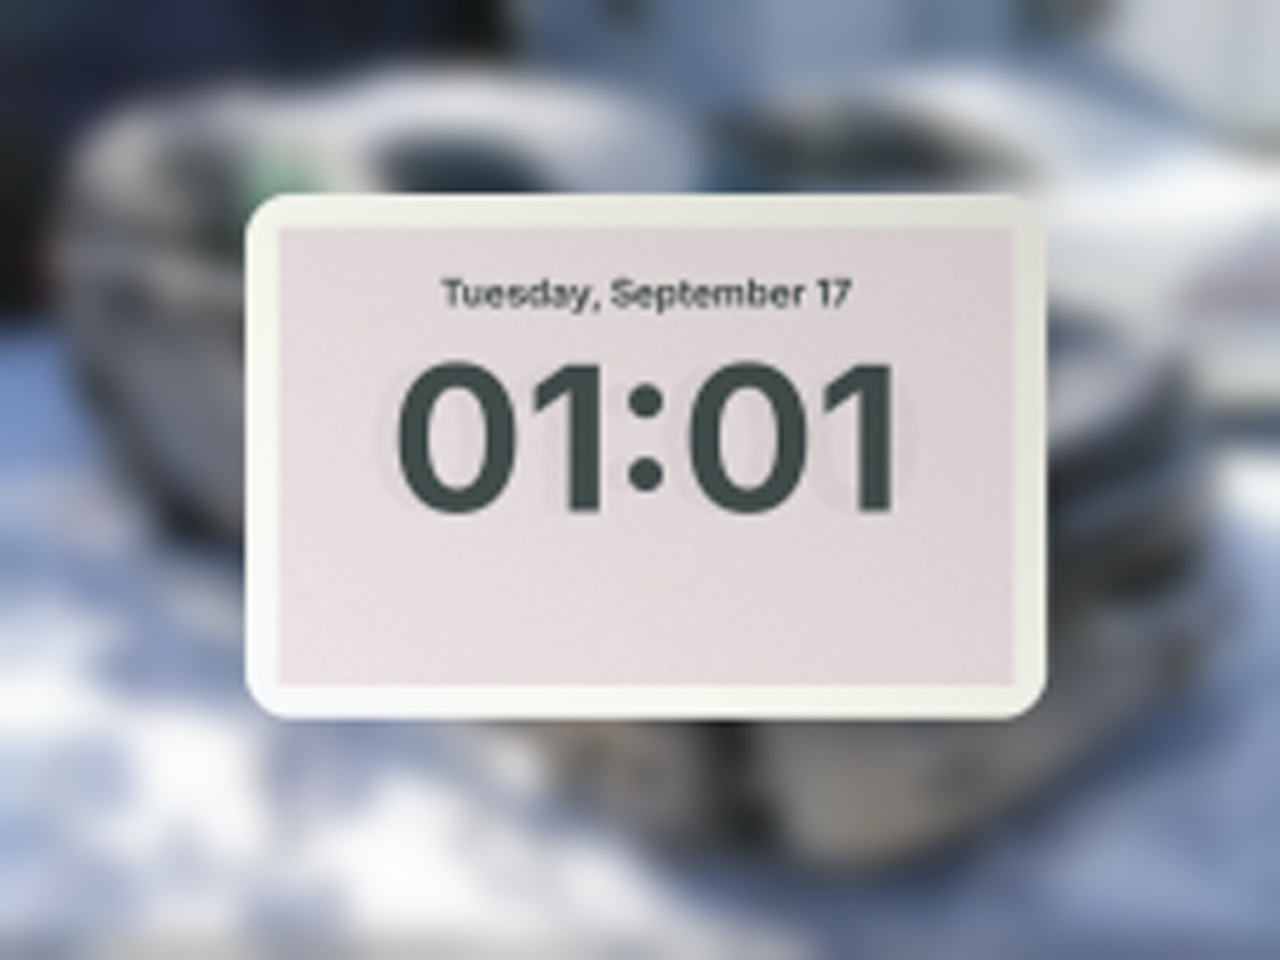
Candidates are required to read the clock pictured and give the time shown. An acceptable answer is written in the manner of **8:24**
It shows **1:01**
